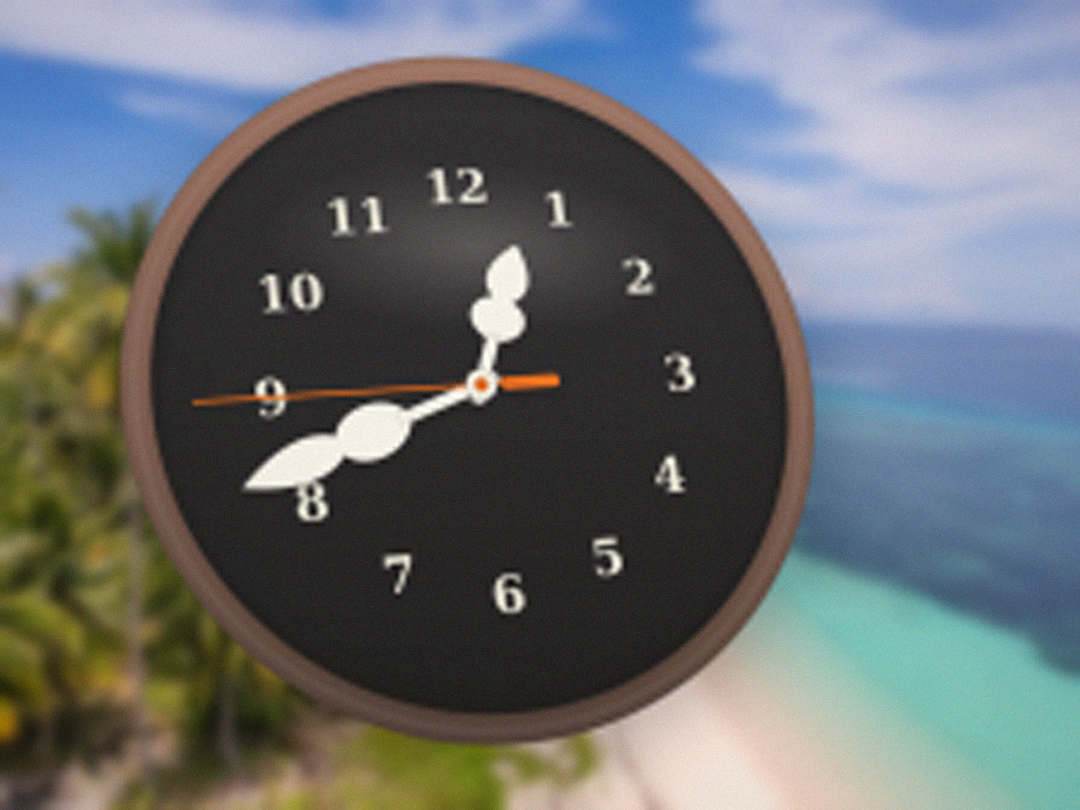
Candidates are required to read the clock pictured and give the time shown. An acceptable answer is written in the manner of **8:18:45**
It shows **12:41:45**
